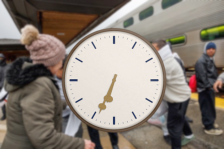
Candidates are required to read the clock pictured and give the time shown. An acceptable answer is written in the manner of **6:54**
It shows **6:34**
